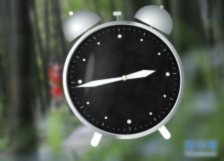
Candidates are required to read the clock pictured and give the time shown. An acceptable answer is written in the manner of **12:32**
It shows **2:44**
